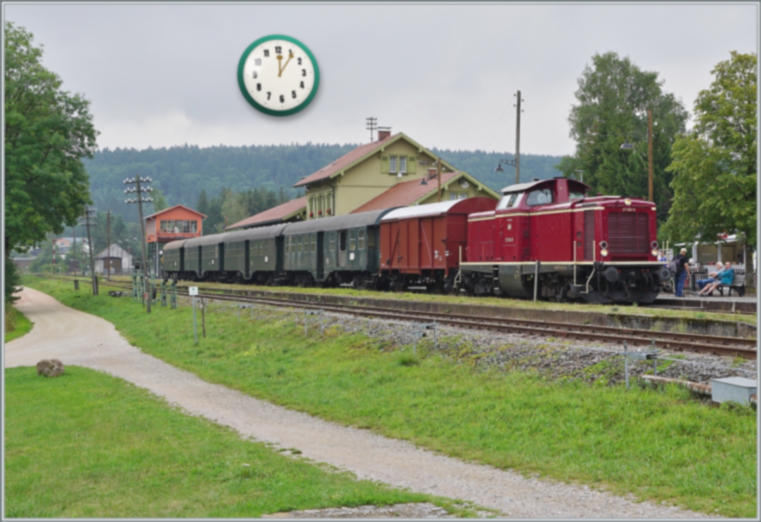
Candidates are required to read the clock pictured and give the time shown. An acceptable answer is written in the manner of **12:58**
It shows **12:06**
